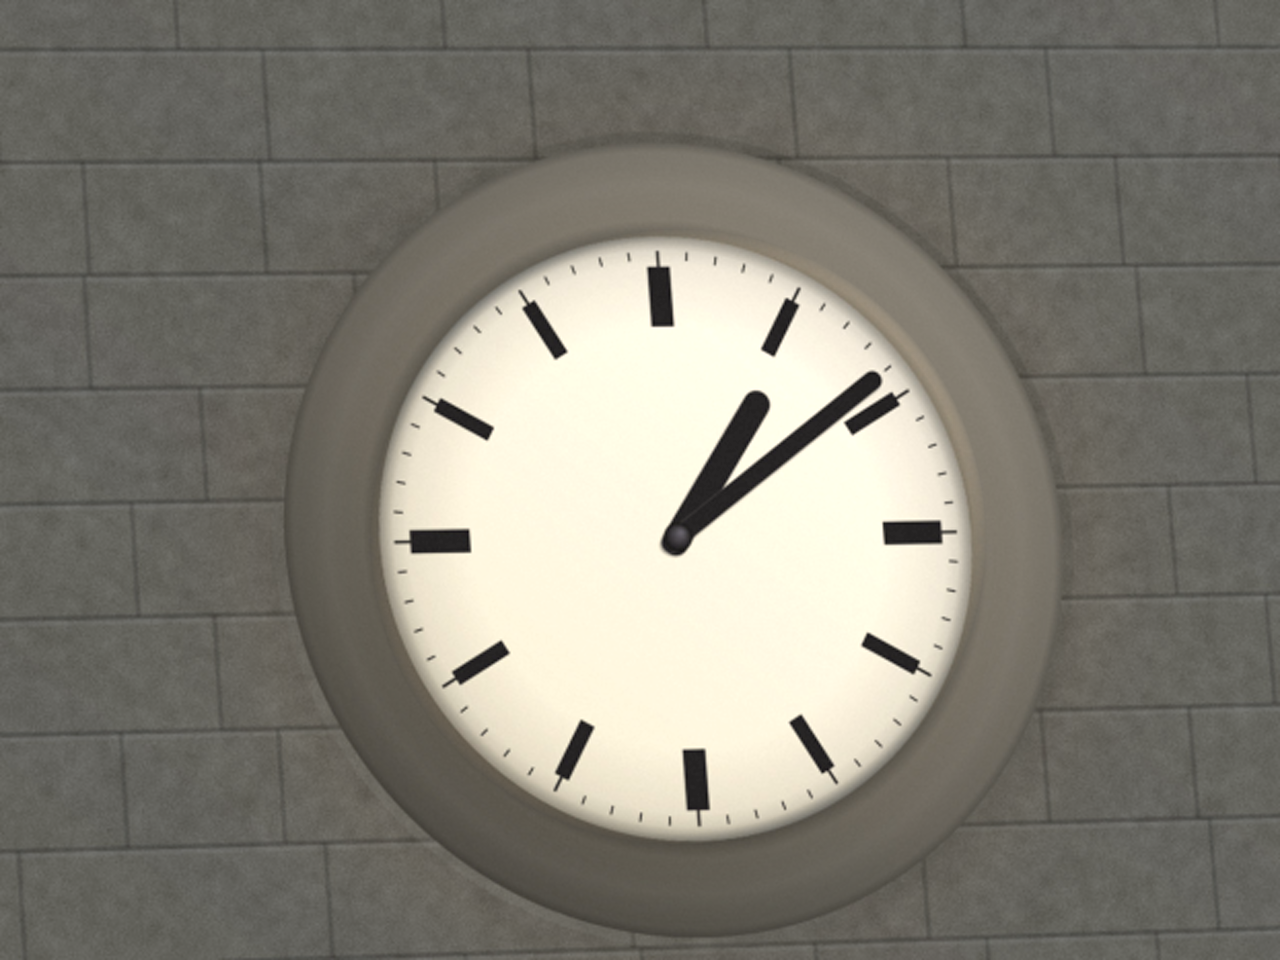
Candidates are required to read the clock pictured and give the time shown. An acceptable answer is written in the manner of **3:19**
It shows **1:09**
